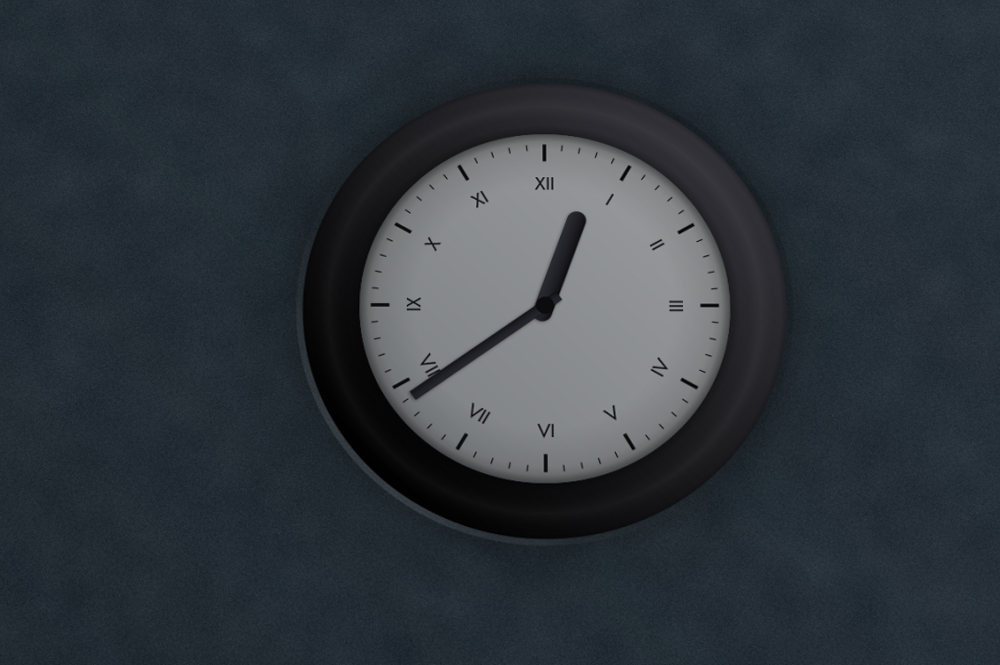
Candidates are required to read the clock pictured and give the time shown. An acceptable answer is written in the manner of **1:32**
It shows **12:39**
